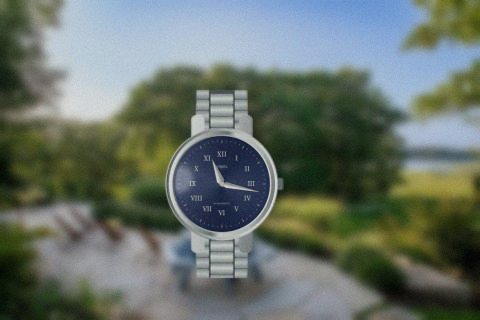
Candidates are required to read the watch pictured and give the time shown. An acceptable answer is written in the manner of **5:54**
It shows **11:17**
